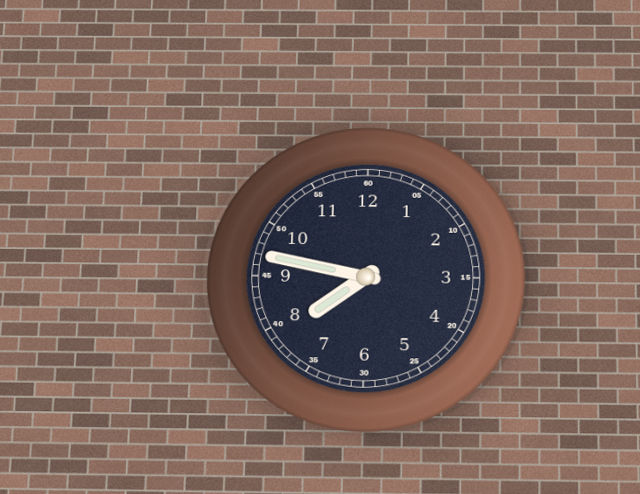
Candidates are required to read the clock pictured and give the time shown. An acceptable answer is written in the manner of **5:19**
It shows **7:47**
